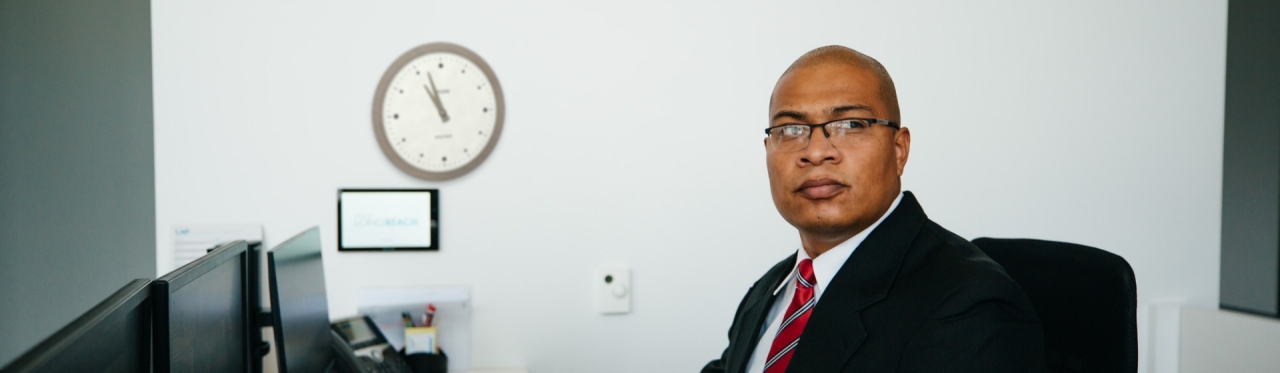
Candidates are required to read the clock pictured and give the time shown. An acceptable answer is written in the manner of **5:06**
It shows **10:57**
